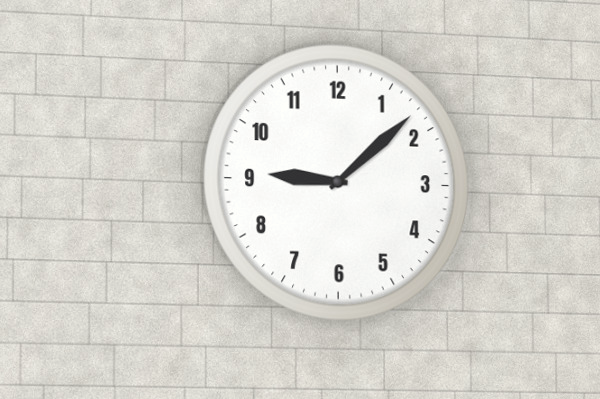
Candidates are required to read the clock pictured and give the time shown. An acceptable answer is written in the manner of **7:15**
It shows **9:08**
